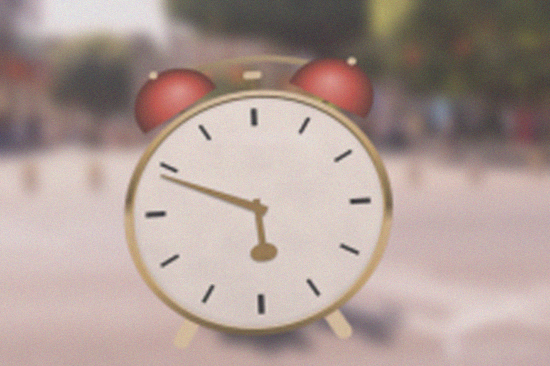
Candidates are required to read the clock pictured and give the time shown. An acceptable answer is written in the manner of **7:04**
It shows **5:49**
